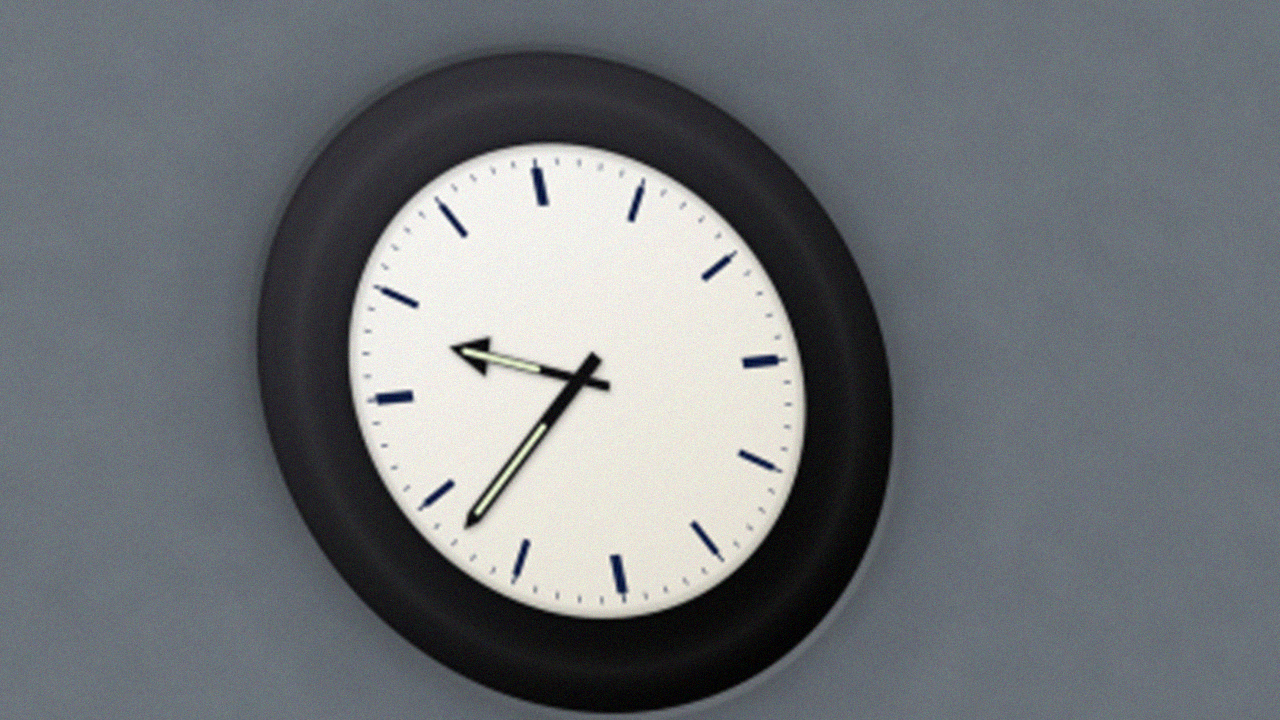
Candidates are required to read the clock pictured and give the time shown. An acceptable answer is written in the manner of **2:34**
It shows **9:38**
